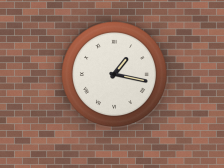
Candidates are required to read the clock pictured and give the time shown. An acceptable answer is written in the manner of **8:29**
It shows **1:17**
